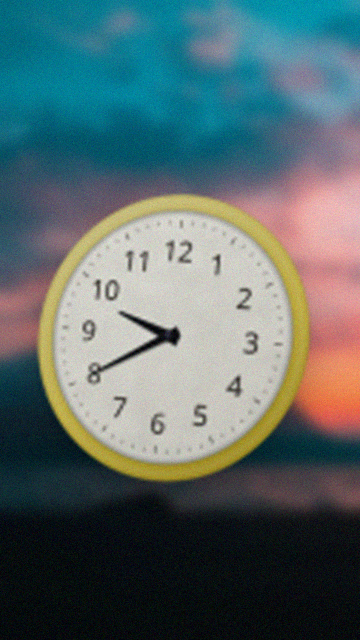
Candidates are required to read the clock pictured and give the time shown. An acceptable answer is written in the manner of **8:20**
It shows **9:40**
